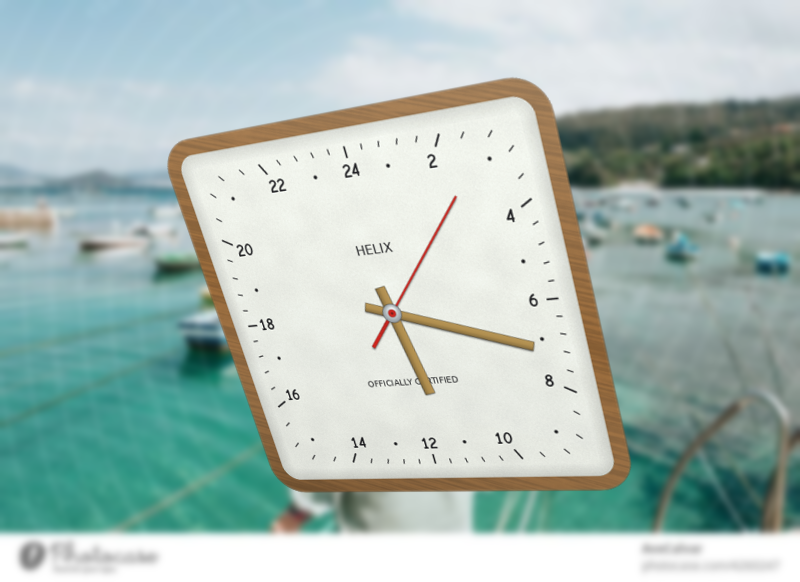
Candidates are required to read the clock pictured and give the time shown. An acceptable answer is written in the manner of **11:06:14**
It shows **11:18:07**
